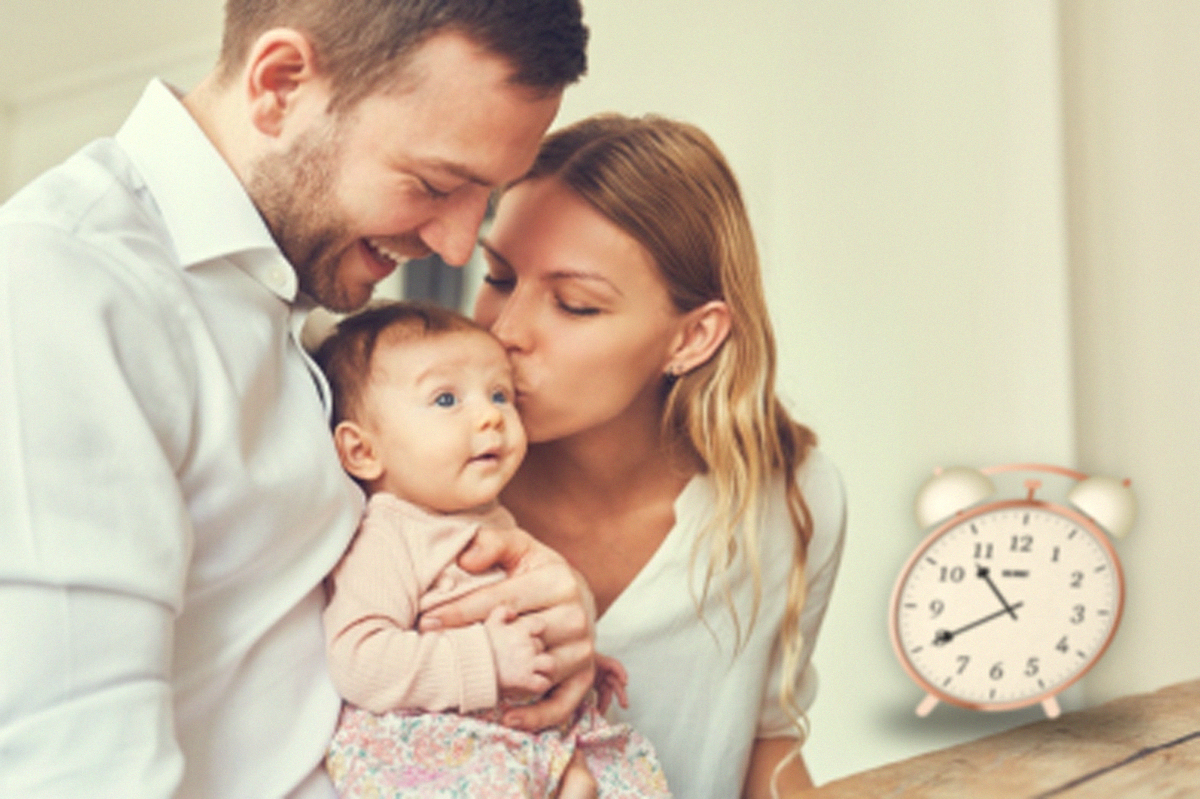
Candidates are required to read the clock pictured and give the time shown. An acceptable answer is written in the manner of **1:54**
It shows **10:40**
